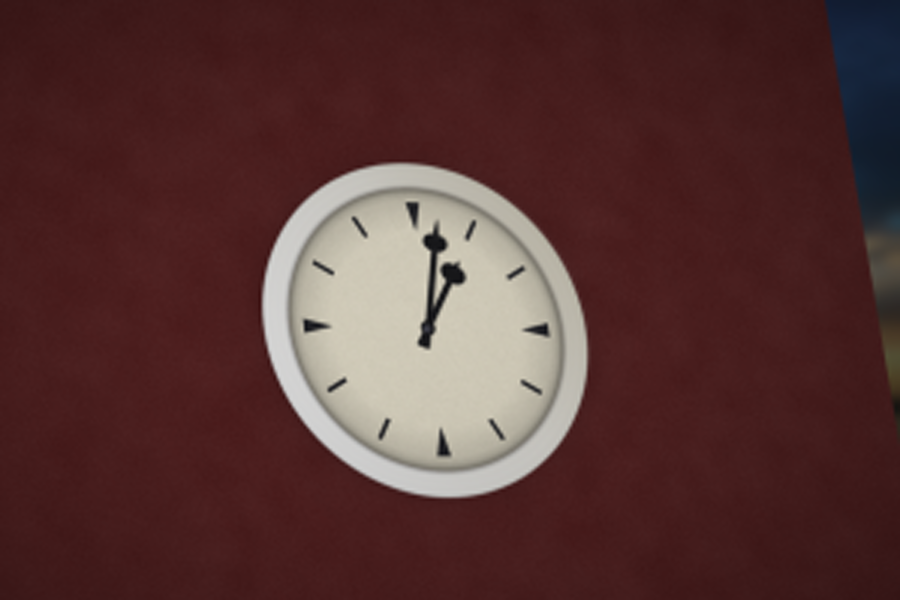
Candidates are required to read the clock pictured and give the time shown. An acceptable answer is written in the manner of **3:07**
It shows **1:02**
